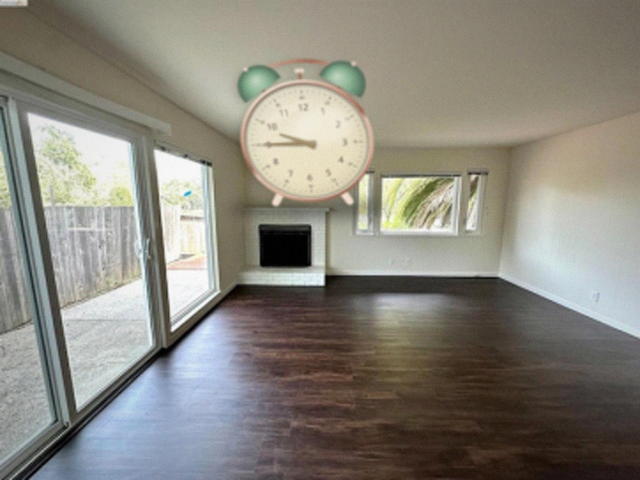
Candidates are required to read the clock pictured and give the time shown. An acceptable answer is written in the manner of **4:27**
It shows **9:45**
